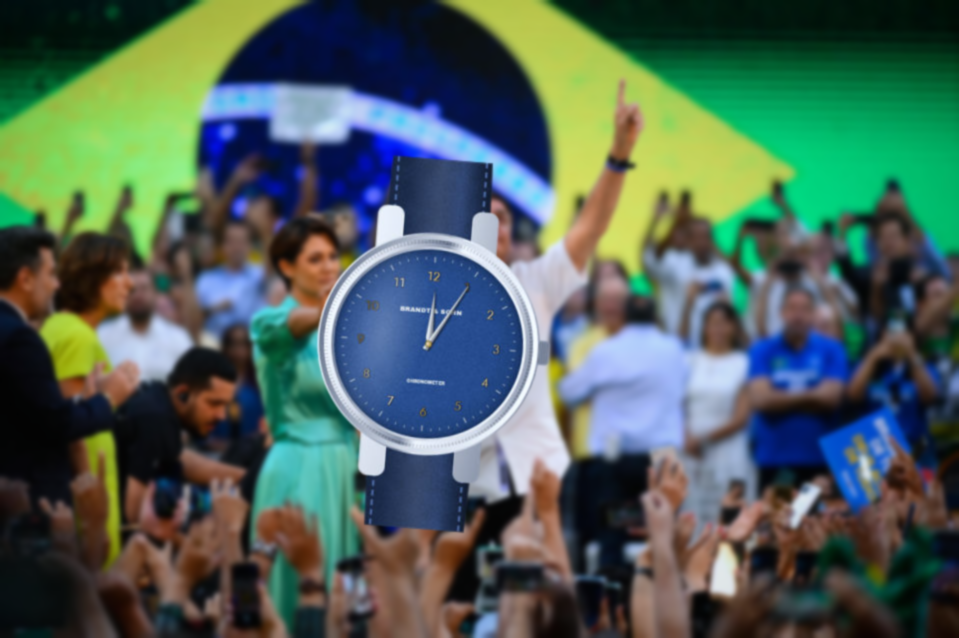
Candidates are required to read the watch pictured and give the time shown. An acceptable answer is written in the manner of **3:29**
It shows **12:05**
